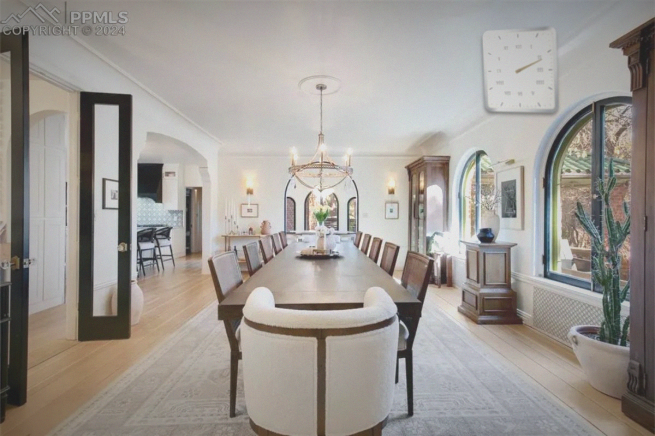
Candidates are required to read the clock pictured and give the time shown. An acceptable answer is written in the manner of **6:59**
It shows **2:11**
